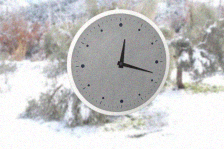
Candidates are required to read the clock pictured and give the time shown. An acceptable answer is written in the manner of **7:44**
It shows **12:18**
